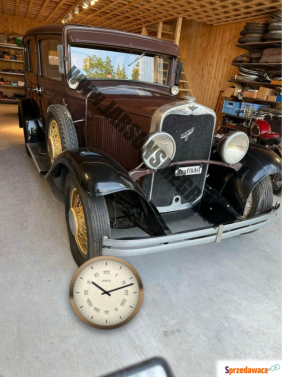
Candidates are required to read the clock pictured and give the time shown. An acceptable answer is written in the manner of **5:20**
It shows **10:12**
